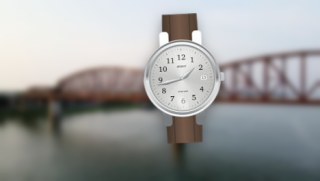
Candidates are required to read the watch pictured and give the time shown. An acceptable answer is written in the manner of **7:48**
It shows **1:43**
